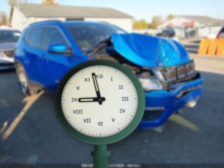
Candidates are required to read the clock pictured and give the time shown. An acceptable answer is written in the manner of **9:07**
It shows **8:58**
